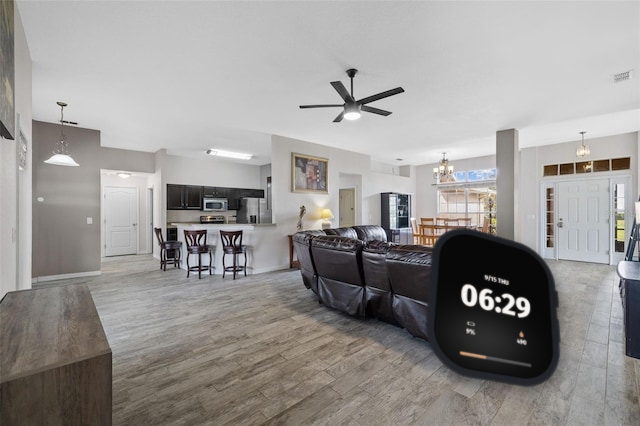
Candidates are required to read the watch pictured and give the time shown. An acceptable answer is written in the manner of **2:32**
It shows **6:29**
